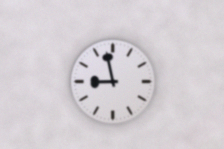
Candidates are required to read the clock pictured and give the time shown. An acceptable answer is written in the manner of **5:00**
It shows **8:58**
